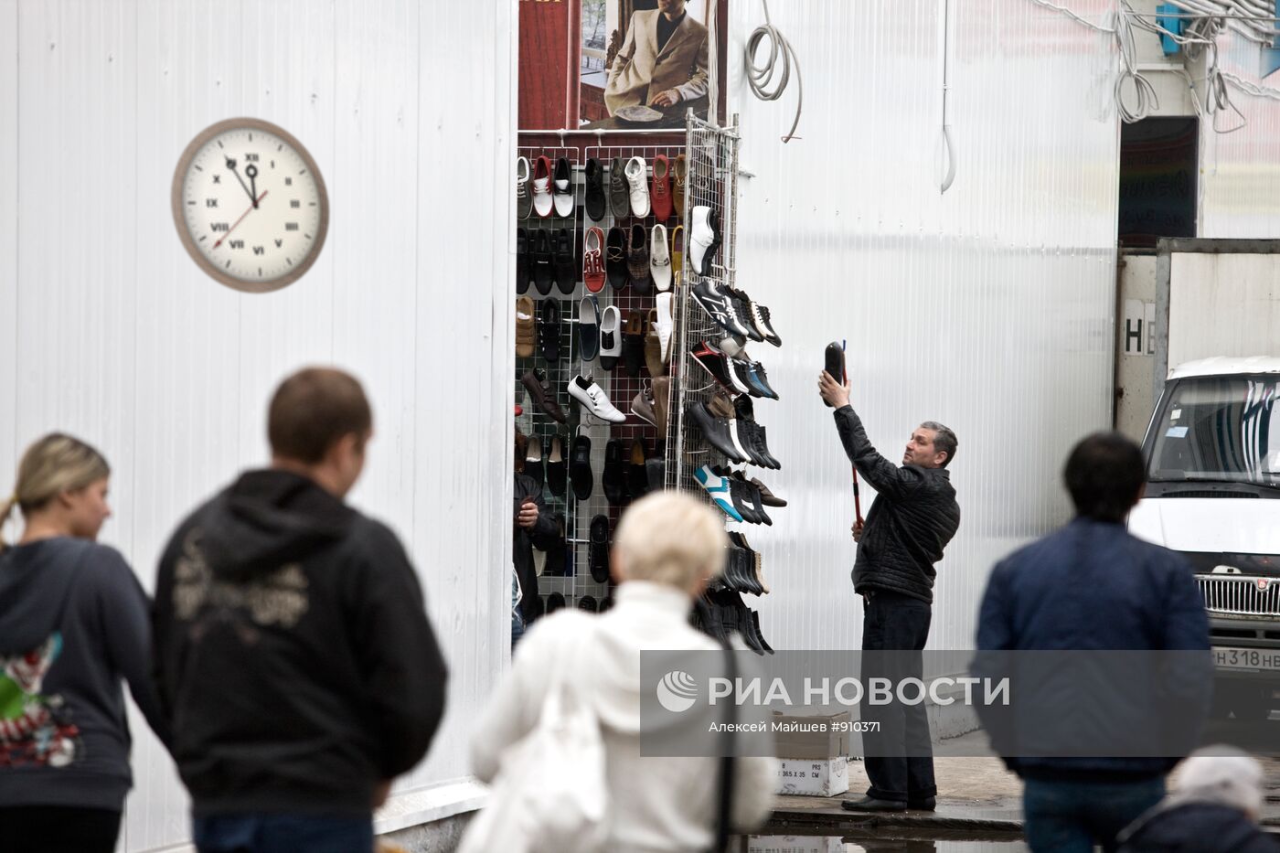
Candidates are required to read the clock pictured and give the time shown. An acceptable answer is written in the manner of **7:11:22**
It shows **11:54:38**
